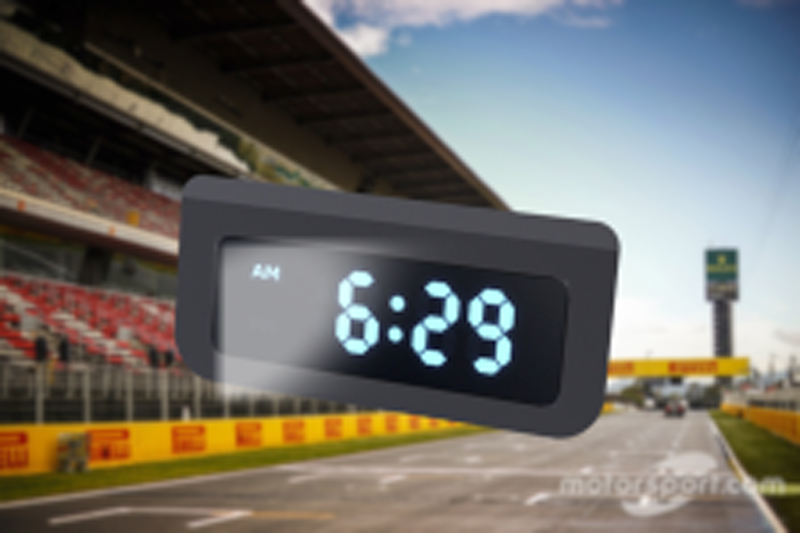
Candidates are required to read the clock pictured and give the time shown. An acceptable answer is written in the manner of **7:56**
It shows **6:29**
